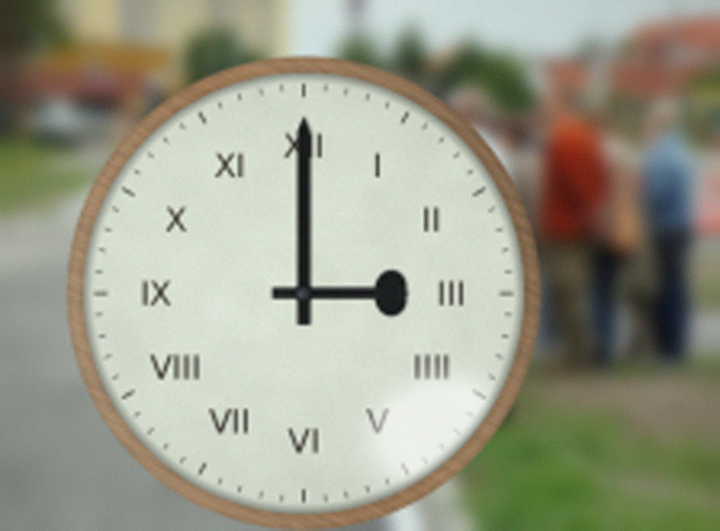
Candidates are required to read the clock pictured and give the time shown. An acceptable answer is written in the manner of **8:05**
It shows **3:00**
